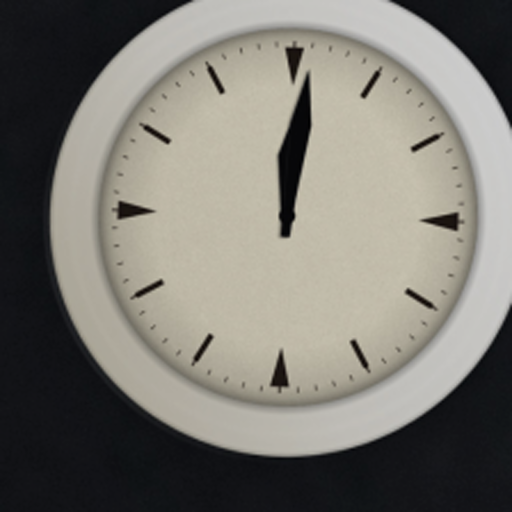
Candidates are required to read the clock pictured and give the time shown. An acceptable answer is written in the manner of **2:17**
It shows **12:01**
